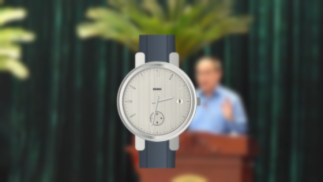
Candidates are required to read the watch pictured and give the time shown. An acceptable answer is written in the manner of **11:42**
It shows **2:32**
